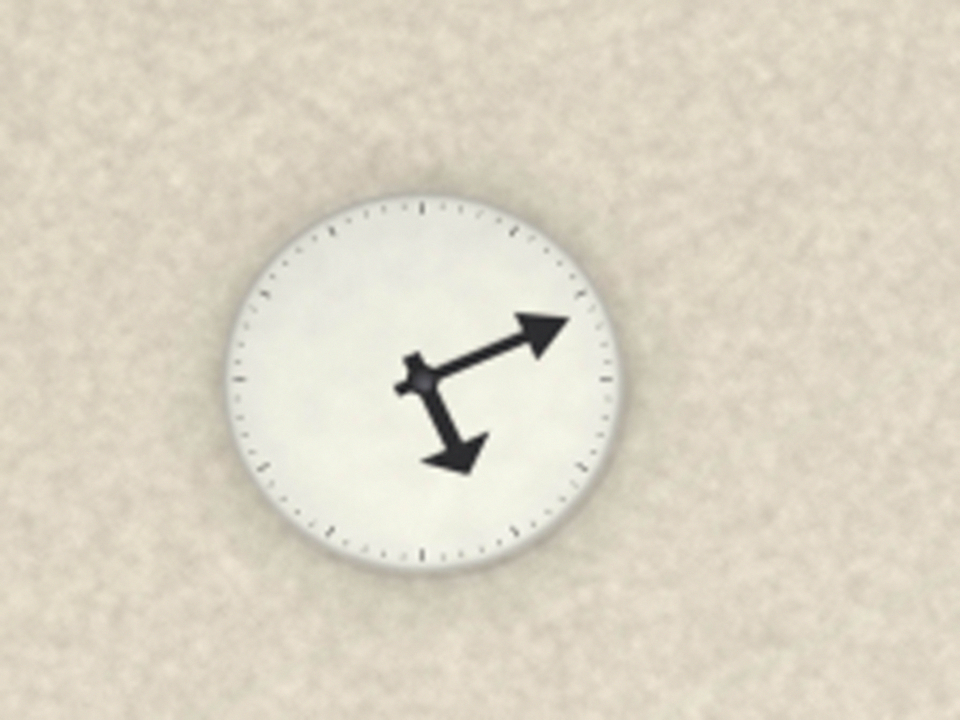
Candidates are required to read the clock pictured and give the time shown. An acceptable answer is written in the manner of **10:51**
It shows **5:11**
